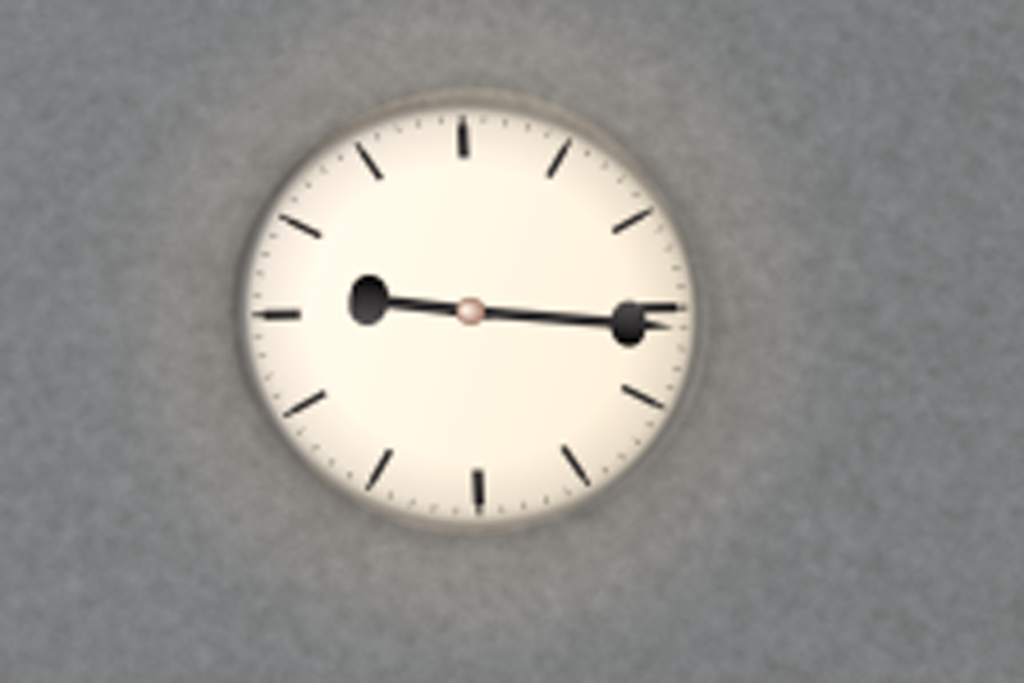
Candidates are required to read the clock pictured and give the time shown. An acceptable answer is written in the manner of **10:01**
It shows **9:16**
